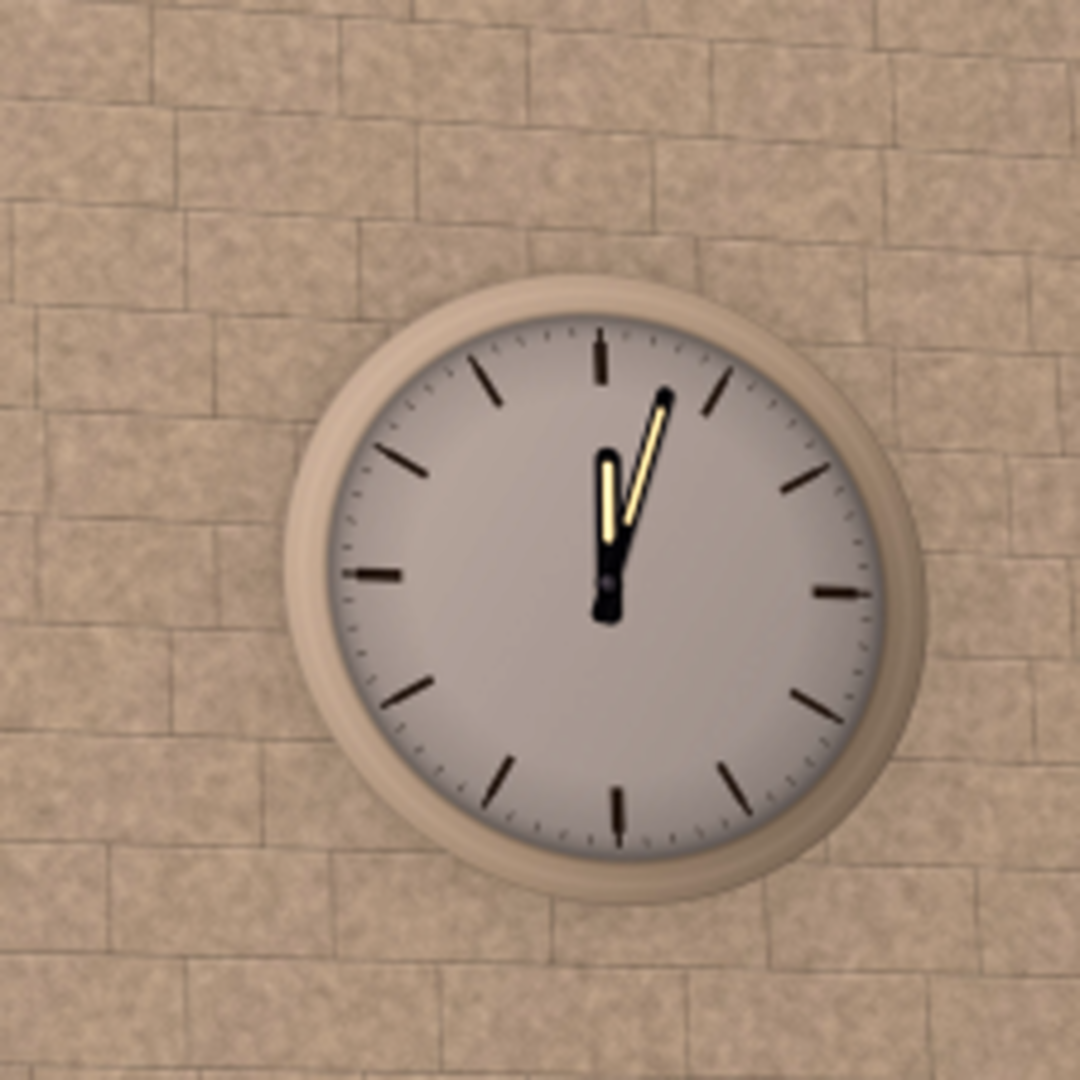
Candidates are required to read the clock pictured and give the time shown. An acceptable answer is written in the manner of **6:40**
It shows **12:03**
